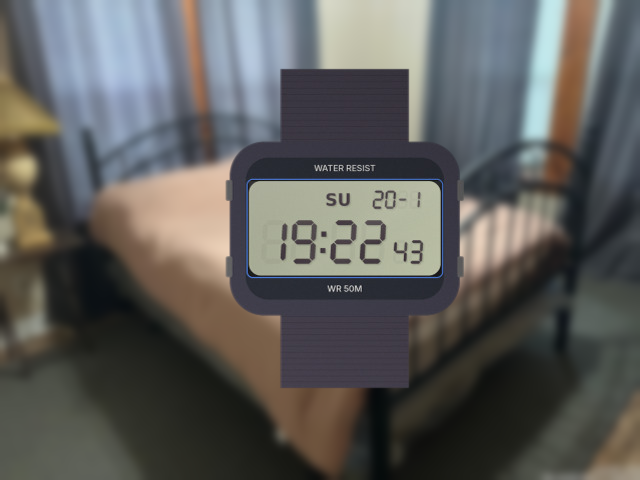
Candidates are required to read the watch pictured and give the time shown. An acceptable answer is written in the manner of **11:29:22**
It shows **19:22:43**
